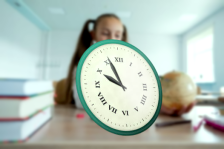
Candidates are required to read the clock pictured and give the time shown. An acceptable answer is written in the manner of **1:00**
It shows **9:56**
